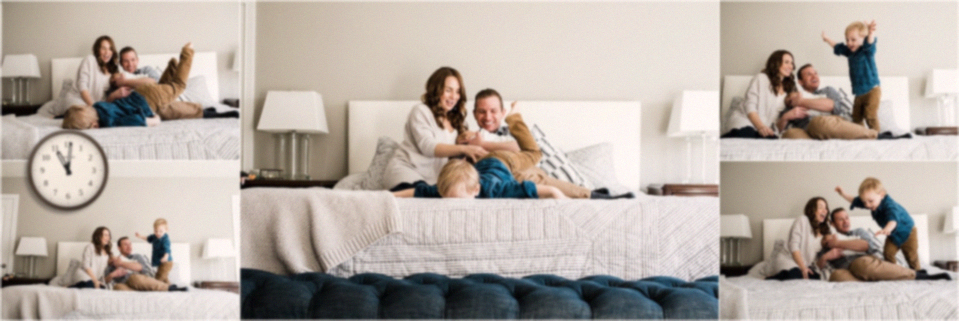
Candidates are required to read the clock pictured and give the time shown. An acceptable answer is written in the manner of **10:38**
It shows **11:01**
